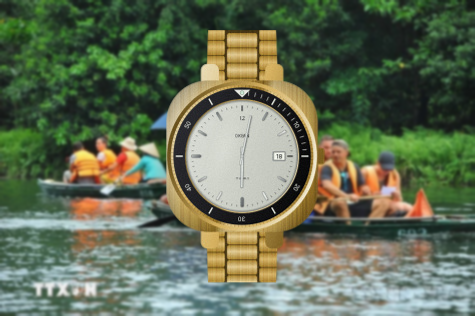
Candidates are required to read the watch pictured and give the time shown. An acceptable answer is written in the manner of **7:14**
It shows **6:02**
